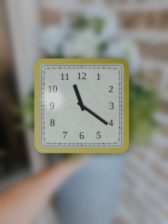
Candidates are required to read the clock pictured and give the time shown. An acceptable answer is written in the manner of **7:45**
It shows **11:21**
